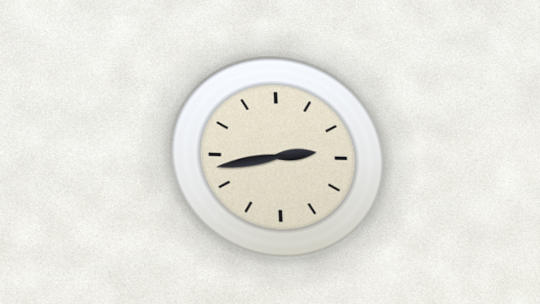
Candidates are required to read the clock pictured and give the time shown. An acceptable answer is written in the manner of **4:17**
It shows **2:43**
